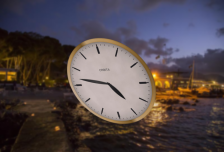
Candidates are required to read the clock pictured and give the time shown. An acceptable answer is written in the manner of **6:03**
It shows **4:47**
